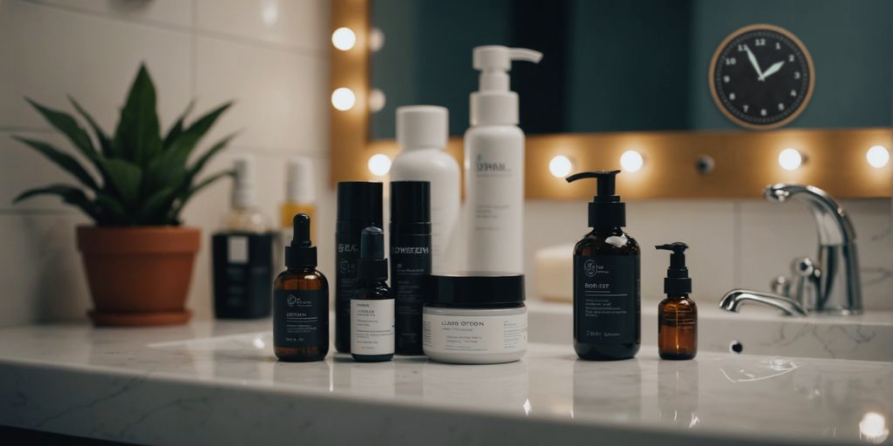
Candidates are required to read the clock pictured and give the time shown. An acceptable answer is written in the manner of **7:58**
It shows **1:56**
